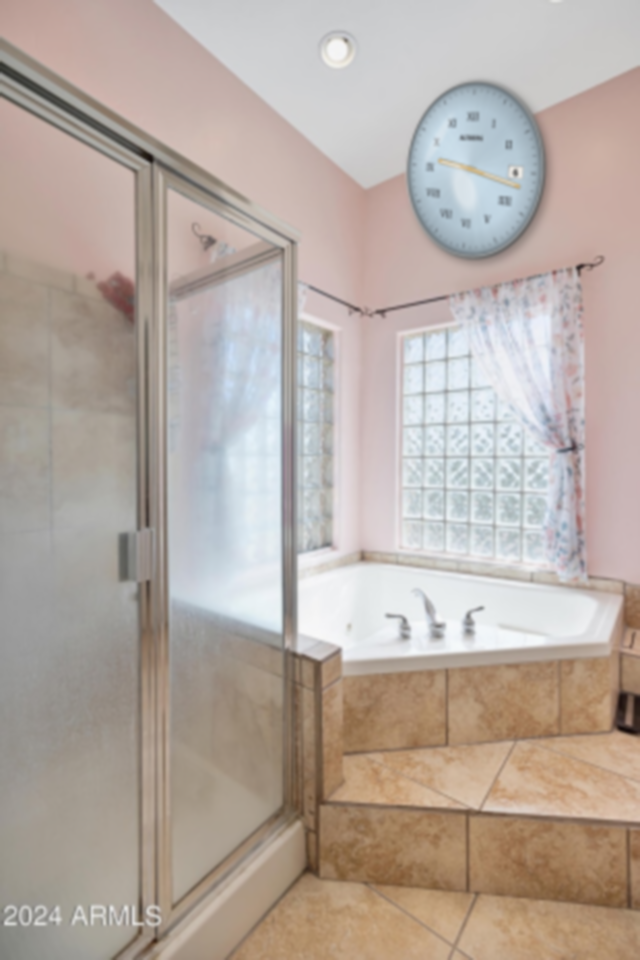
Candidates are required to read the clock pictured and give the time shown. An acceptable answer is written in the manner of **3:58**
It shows **9:17**
